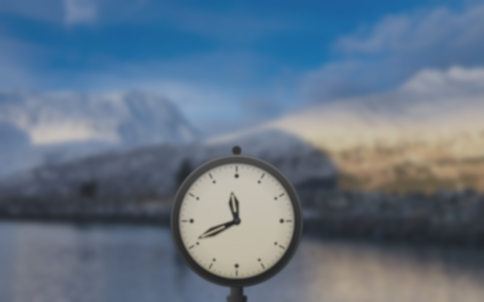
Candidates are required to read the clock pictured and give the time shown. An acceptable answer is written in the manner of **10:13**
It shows **11:41**
